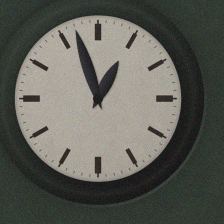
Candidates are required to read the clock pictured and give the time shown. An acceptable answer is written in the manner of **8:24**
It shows **12:57**
